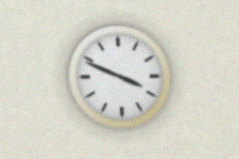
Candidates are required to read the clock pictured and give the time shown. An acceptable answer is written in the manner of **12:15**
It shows **3:49**
